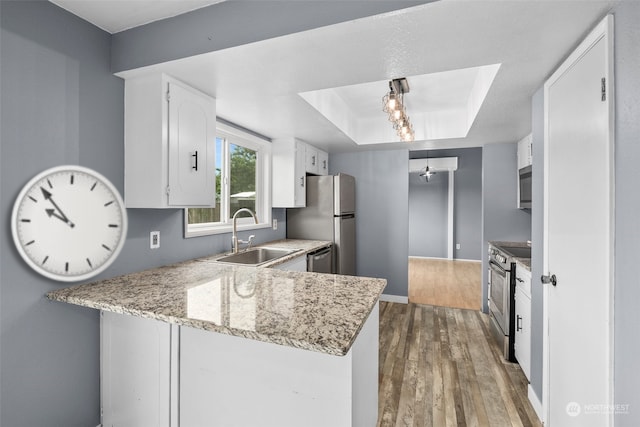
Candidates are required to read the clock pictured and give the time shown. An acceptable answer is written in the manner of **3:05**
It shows **9:53**
